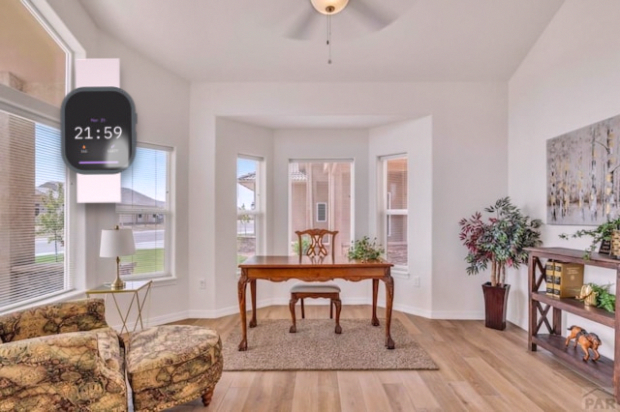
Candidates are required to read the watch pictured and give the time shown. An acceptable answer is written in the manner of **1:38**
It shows **21:59**
